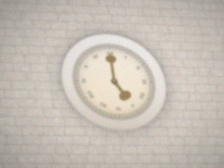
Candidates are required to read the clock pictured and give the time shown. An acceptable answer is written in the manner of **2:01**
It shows **5:00**
